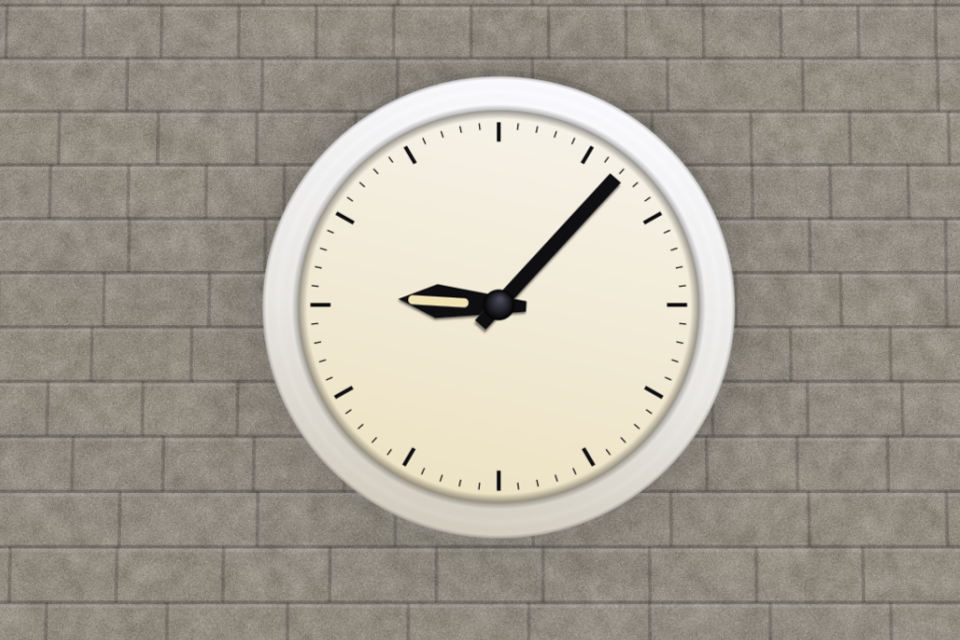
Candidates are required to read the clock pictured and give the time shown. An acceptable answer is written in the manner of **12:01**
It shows **9:07**
